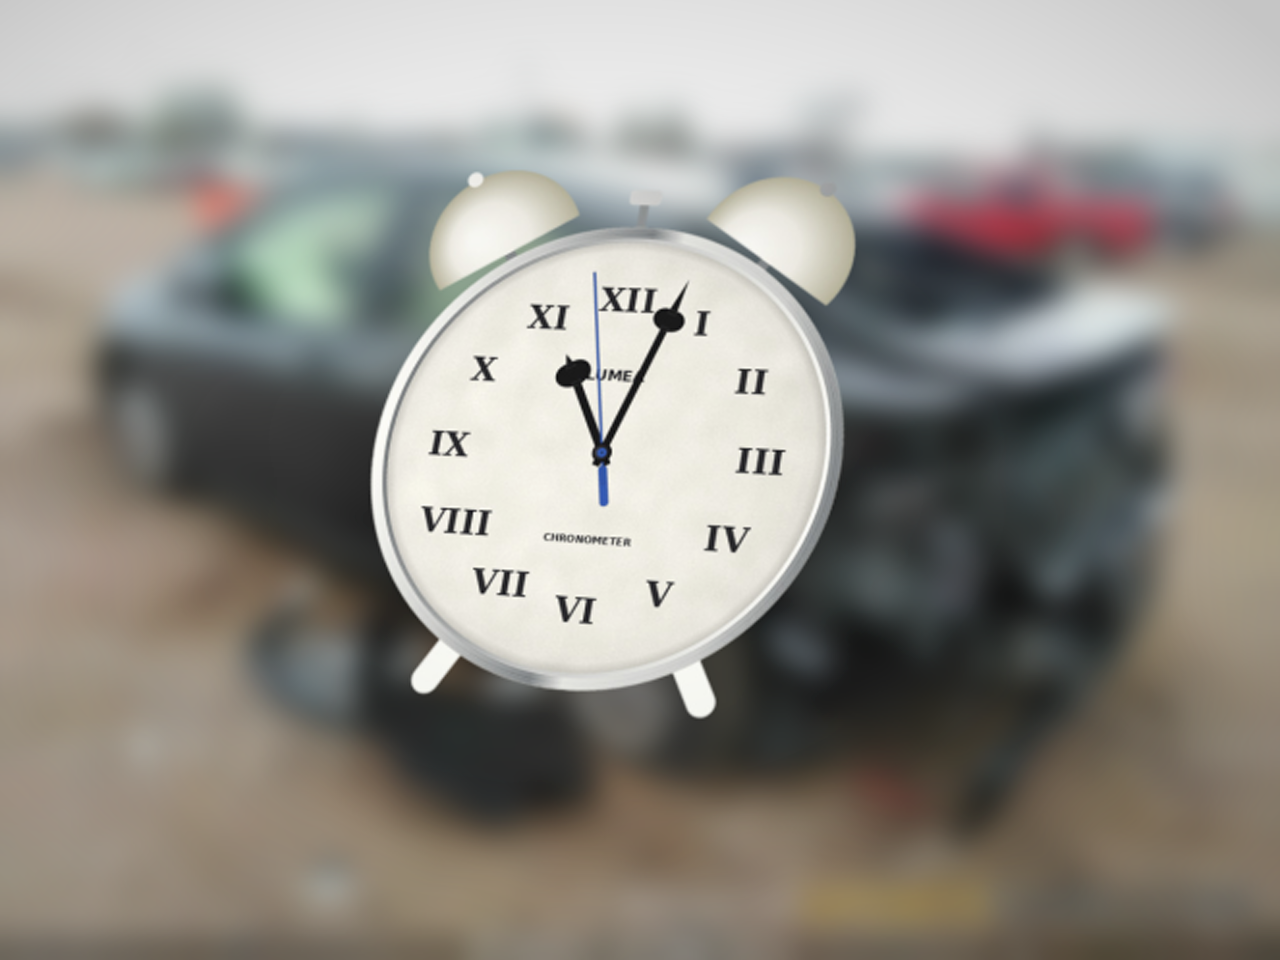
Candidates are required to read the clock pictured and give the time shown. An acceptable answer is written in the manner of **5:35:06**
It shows **11:02:58**
